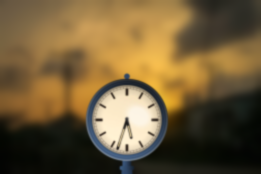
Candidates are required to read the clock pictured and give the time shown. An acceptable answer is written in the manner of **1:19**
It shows **5:33**
